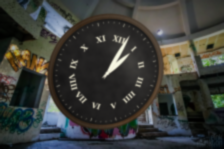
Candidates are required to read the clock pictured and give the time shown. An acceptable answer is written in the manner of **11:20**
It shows **1:02**
